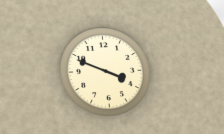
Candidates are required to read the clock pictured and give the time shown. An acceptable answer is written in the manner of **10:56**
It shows **3:49**
